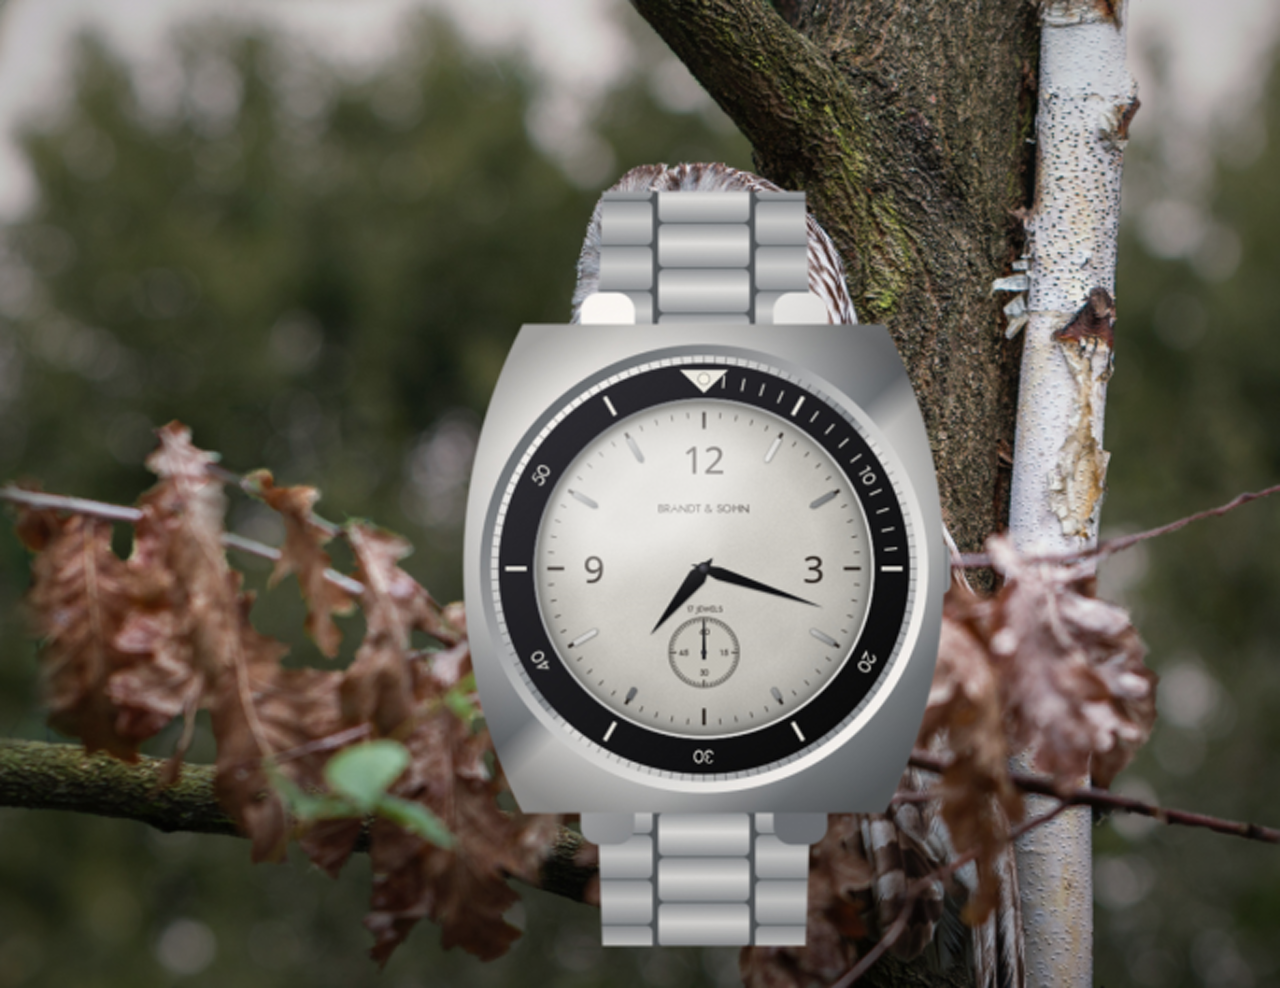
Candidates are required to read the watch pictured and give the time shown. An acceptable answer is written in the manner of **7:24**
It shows **7:18**
